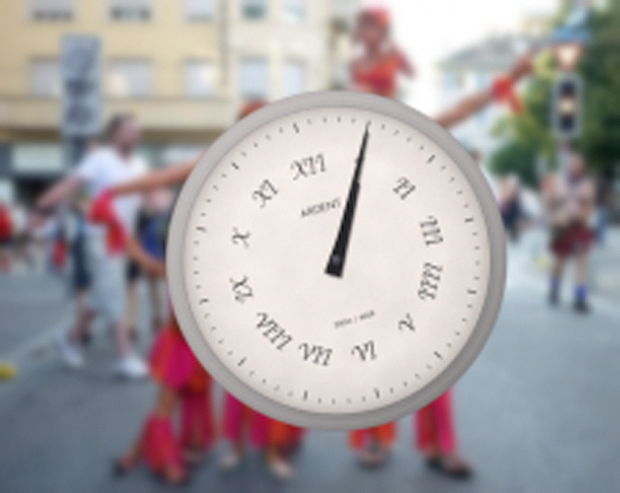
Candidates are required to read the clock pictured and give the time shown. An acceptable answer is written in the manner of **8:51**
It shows **1:05**
